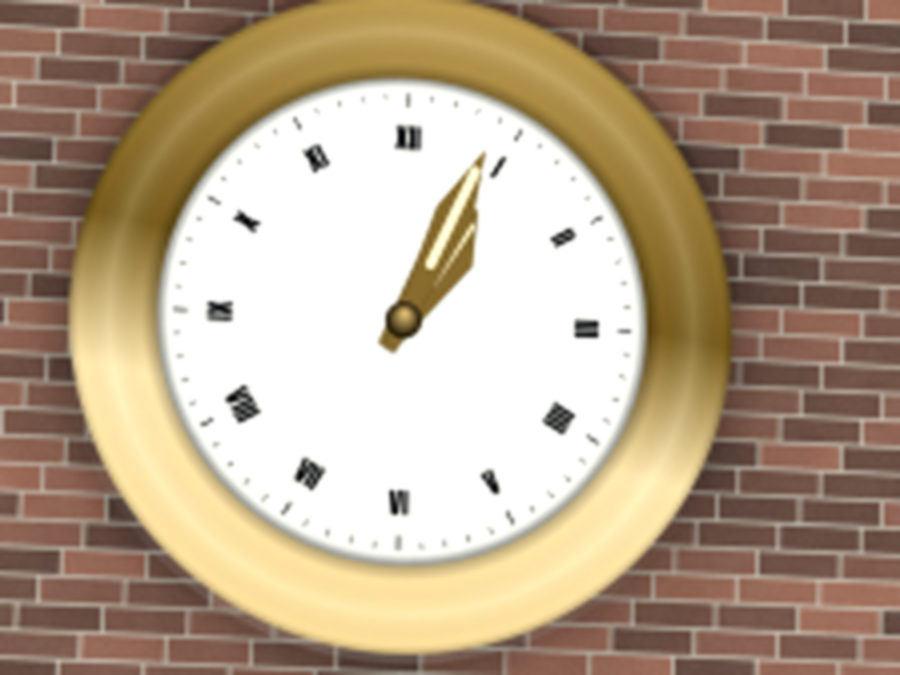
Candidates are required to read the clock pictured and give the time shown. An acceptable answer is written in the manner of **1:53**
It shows **1:04**
